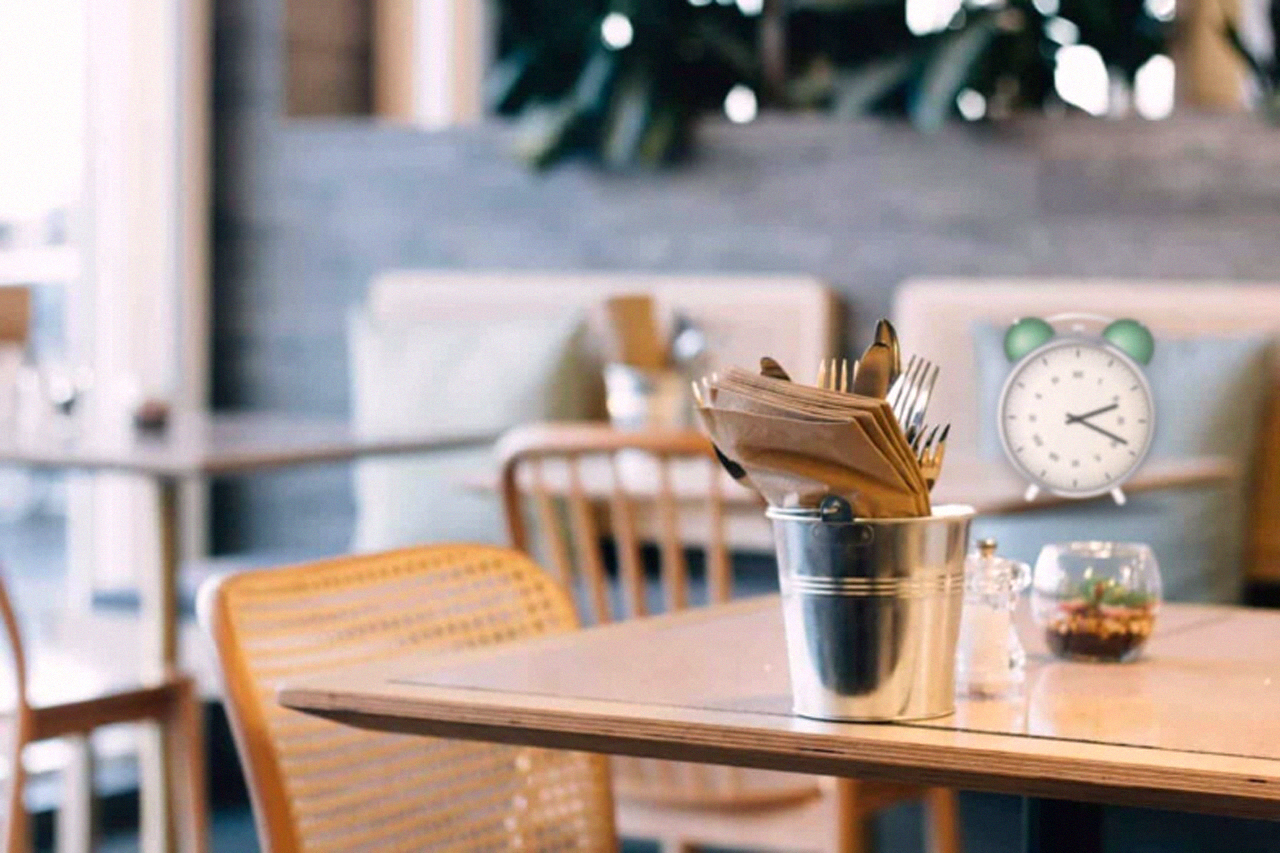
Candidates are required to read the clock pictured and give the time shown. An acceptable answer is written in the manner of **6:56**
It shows **2:19**
